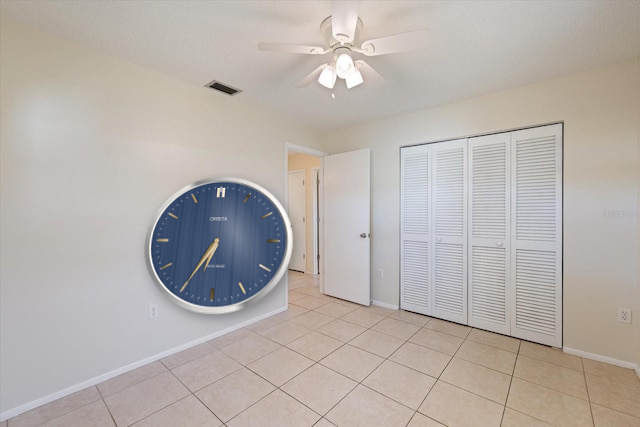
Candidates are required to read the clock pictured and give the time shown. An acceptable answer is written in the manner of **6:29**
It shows **6:35**
